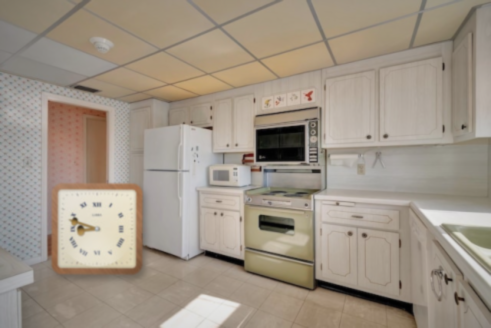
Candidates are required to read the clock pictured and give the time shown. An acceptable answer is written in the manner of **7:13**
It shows **8:48**
